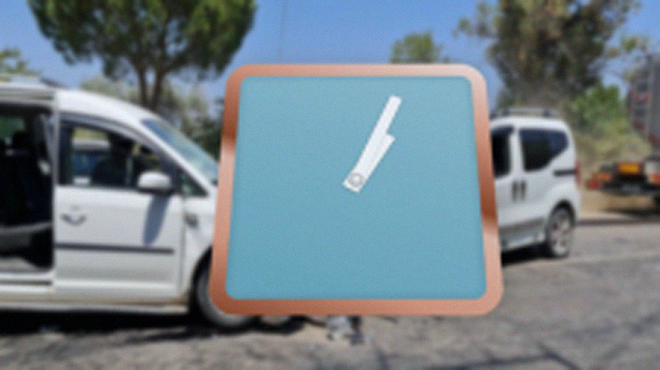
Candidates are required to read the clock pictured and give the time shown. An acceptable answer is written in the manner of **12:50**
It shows **1:04**
